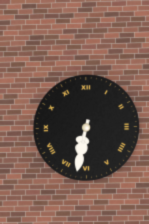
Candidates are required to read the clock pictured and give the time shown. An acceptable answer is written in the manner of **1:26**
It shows **6:32**
